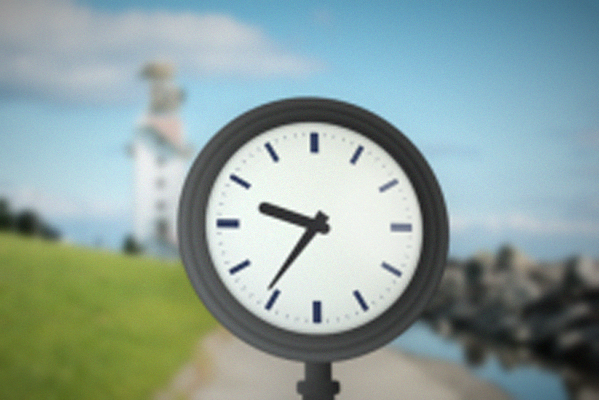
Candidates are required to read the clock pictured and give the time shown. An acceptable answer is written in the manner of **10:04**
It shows **9:36**
